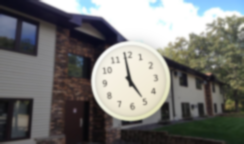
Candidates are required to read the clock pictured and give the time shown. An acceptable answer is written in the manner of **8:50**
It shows **4:59**
